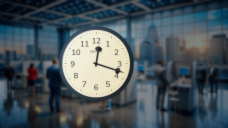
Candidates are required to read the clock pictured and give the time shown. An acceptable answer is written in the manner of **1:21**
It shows **12:18**
